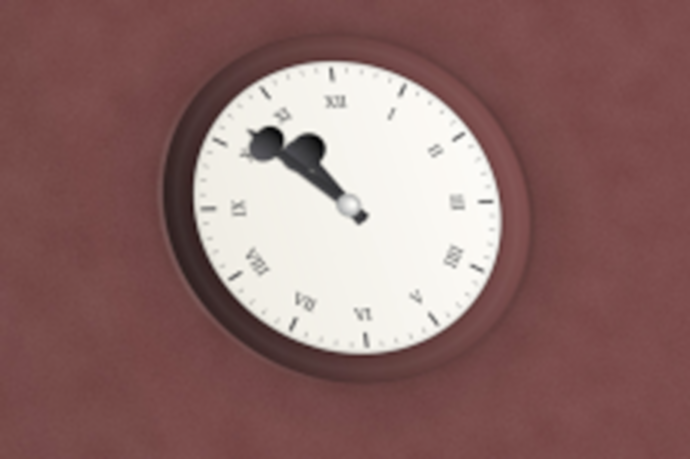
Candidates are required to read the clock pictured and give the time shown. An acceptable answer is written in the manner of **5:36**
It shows **10:52**
